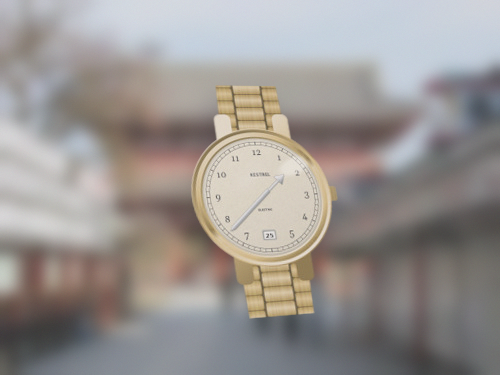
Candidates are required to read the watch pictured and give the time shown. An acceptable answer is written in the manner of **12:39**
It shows **1:38**
